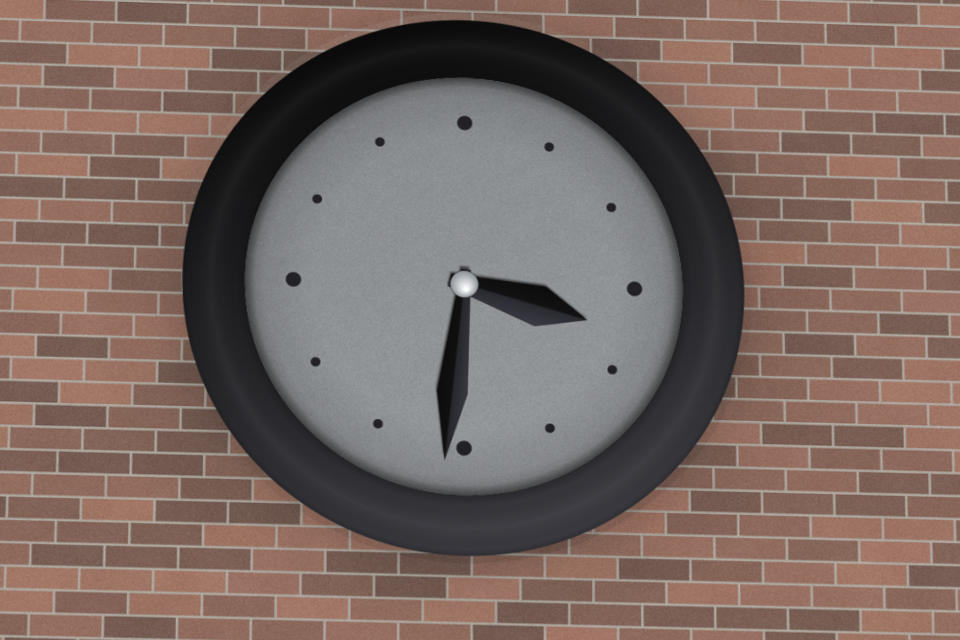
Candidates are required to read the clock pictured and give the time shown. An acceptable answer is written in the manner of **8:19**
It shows **3:31**
